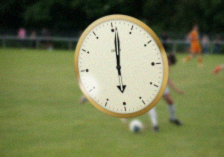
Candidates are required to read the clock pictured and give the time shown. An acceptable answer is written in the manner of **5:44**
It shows **6:01**
